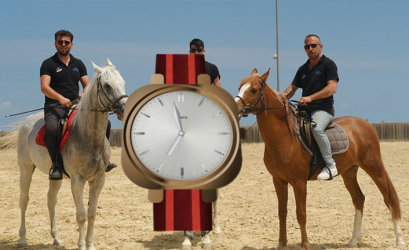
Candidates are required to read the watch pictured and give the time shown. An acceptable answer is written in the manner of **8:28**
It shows **6:58**
